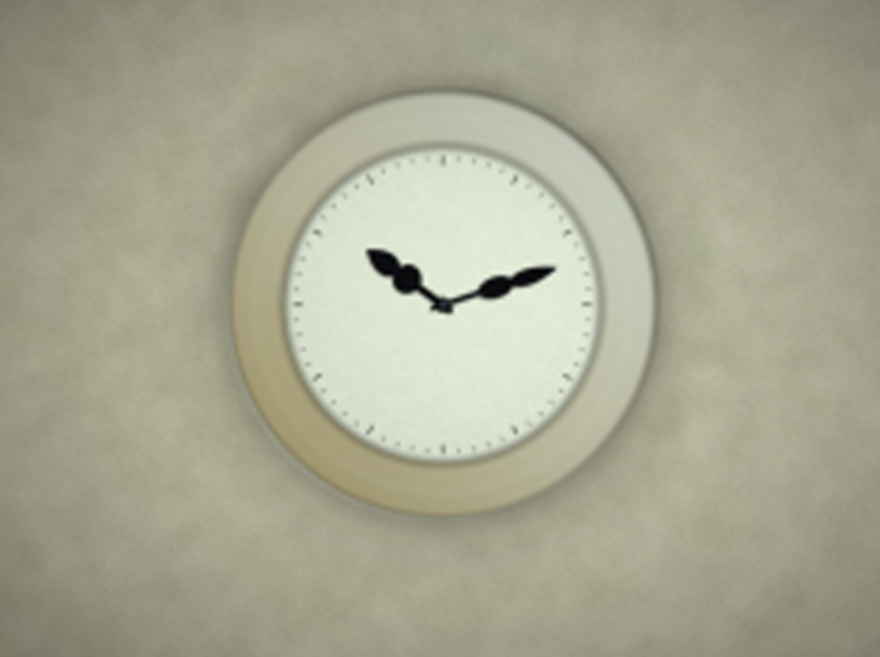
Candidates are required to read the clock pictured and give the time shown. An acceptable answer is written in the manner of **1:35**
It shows **10:12**
